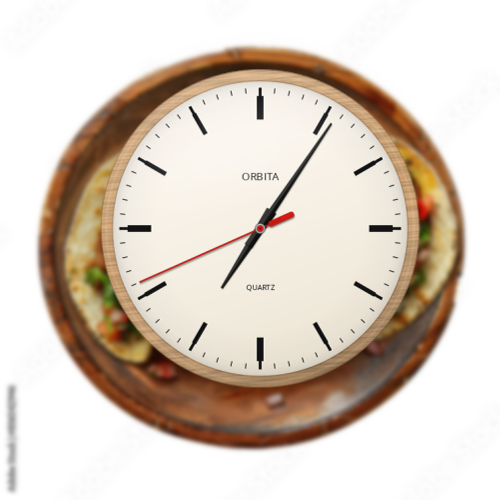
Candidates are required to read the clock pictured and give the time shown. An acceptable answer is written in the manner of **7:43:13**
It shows **7:05:41**
